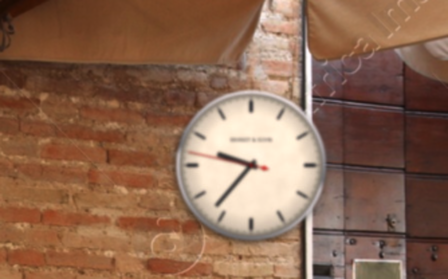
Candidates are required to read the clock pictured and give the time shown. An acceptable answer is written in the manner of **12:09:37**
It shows **9:36:47**
